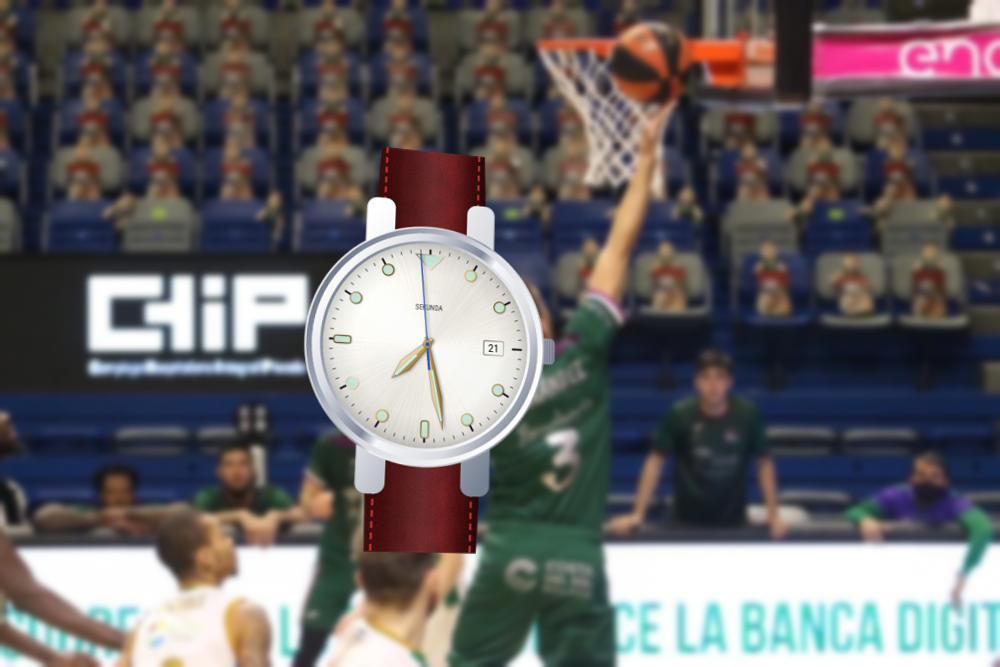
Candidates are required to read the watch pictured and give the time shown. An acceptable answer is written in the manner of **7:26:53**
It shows **7:27:59**
